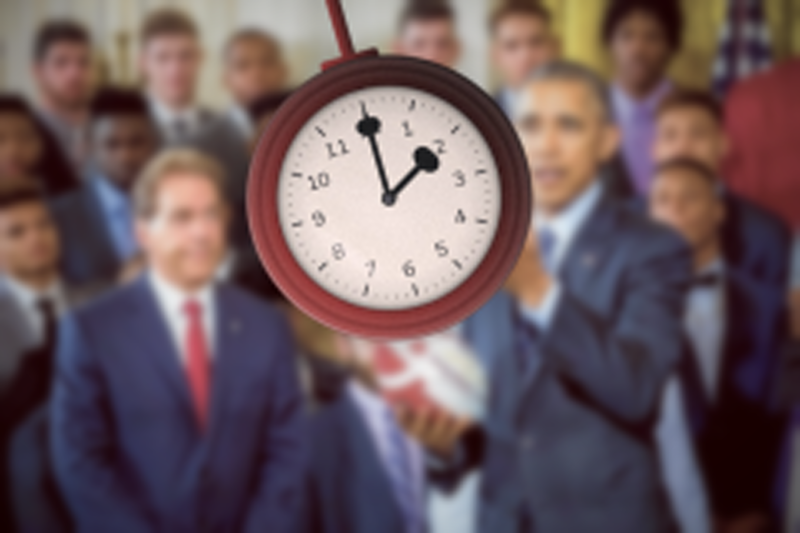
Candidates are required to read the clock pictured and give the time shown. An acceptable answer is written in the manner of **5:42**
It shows **2:00**
